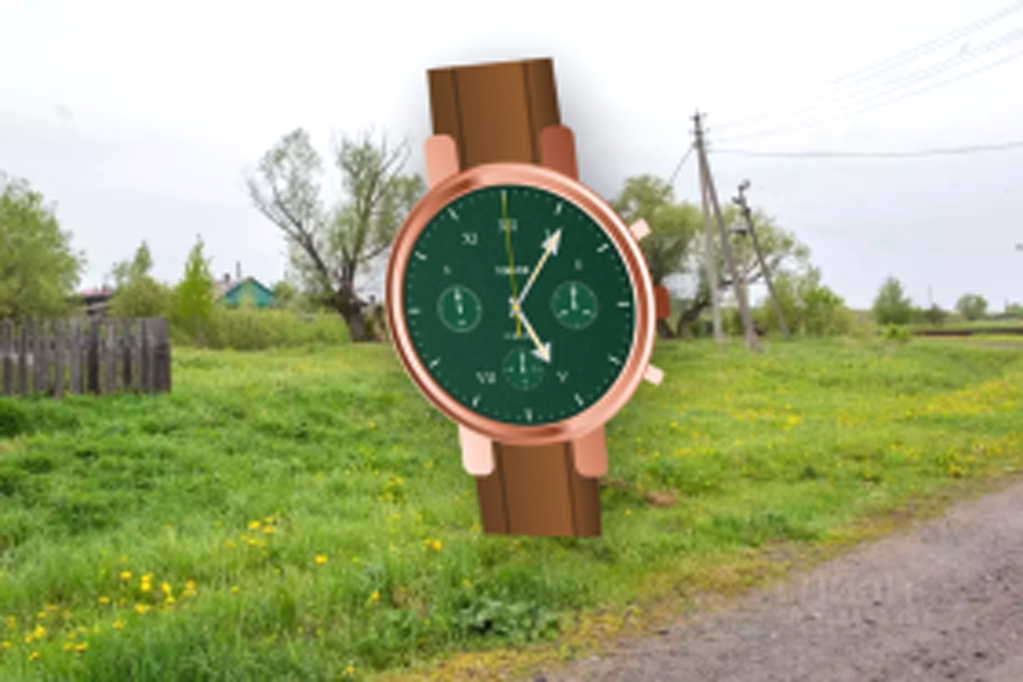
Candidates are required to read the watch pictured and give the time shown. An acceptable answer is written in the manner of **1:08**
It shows **5:06**
